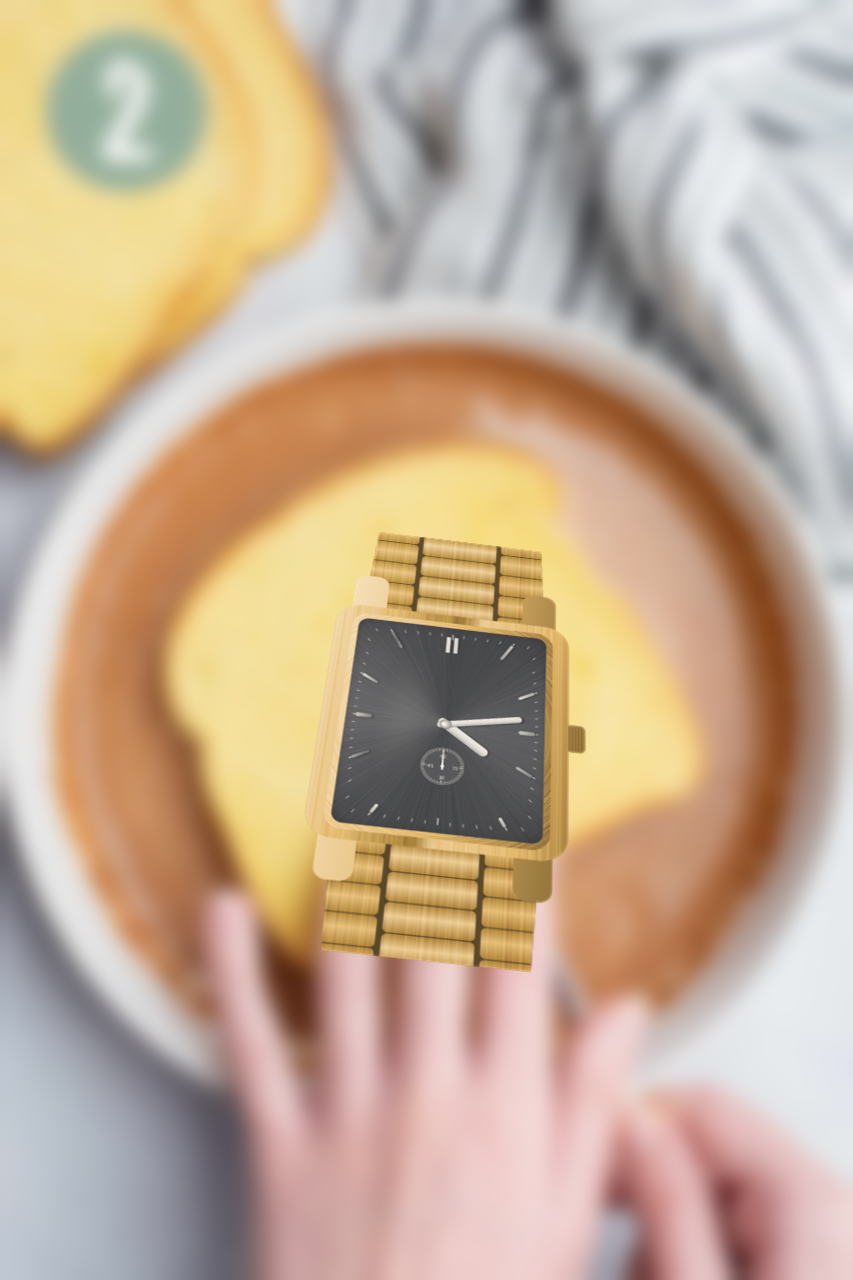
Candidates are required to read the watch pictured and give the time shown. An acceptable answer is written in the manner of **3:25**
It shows **4:13**
